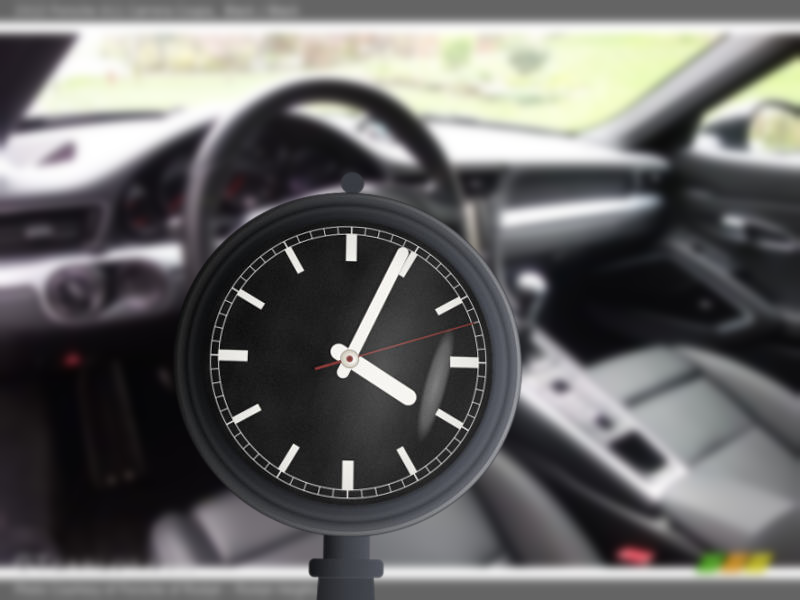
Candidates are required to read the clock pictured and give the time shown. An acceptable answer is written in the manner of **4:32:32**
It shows **4:04:12**
